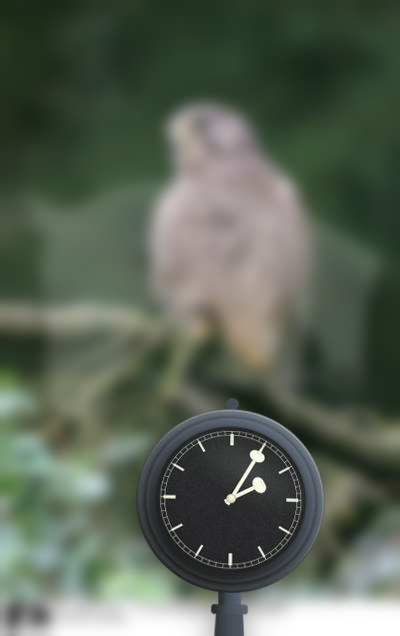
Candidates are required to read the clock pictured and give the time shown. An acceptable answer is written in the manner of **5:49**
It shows **2:05**
